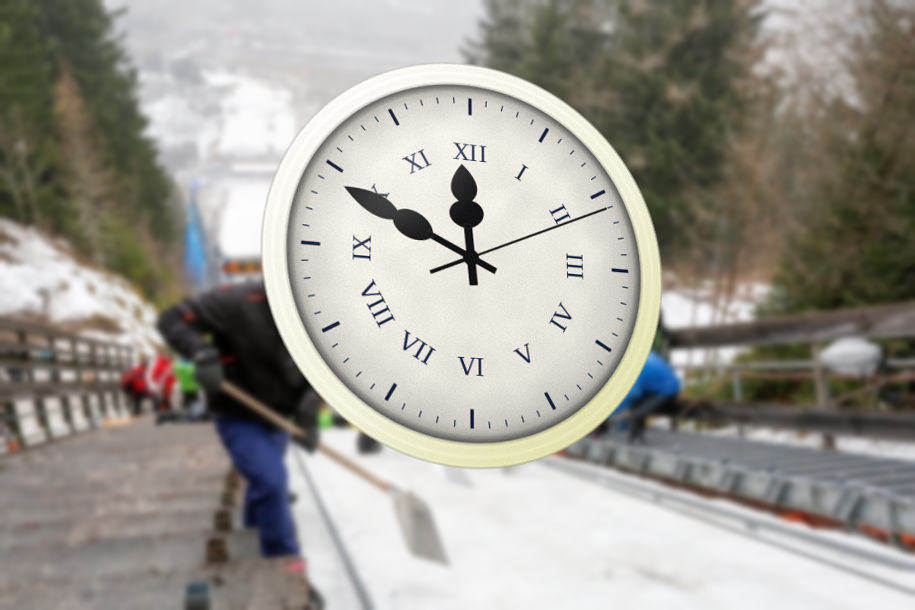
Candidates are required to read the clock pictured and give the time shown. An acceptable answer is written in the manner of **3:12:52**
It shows **11:49:11**
